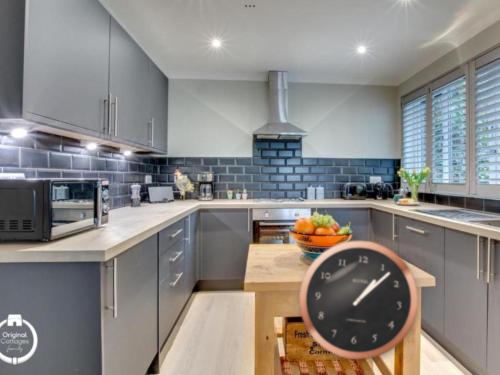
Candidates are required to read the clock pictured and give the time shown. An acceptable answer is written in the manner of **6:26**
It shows **1:07**
